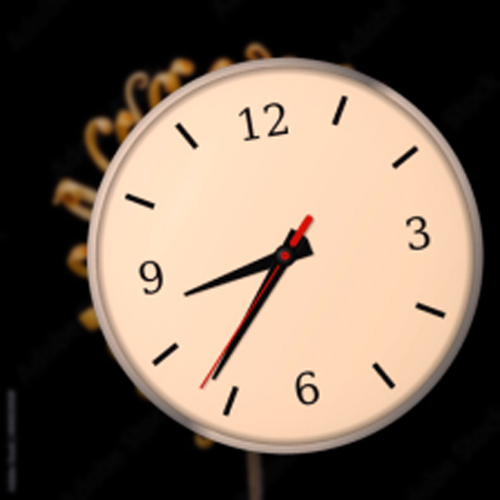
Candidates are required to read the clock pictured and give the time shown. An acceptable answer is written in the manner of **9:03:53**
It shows **8:36:37**
